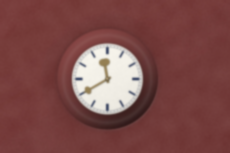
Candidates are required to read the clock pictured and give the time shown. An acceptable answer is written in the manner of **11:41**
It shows **11:40**
